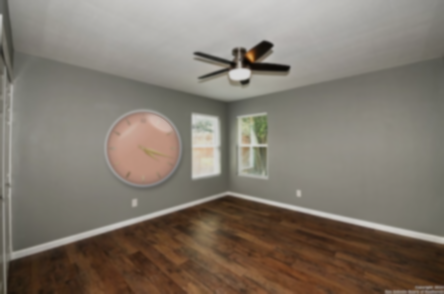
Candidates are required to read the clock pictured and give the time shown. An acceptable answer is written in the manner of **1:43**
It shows **4:18**
